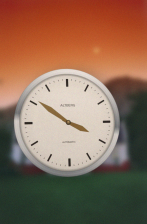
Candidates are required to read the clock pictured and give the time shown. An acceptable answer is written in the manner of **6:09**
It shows **3:51**
